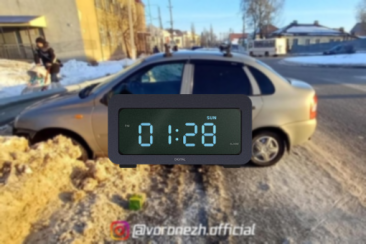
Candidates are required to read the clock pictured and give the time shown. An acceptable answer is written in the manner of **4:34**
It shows **1:28**
